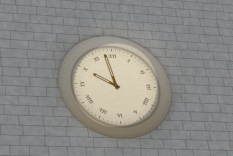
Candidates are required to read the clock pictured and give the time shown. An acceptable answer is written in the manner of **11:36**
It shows **9:58**
